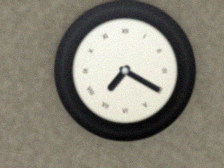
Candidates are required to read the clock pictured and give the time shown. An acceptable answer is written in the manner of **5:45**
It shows **7:20**
